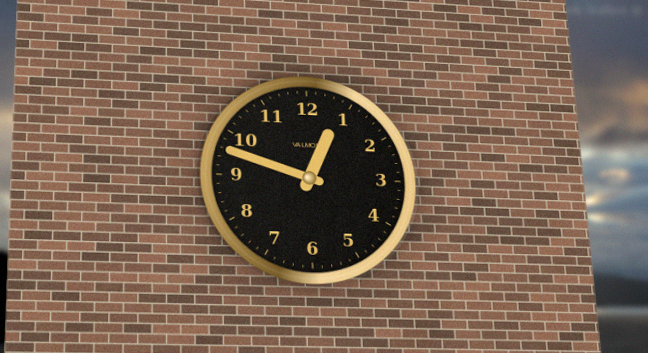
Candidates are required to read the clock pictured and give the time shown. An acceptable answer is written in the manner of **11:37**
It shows **12:48**
